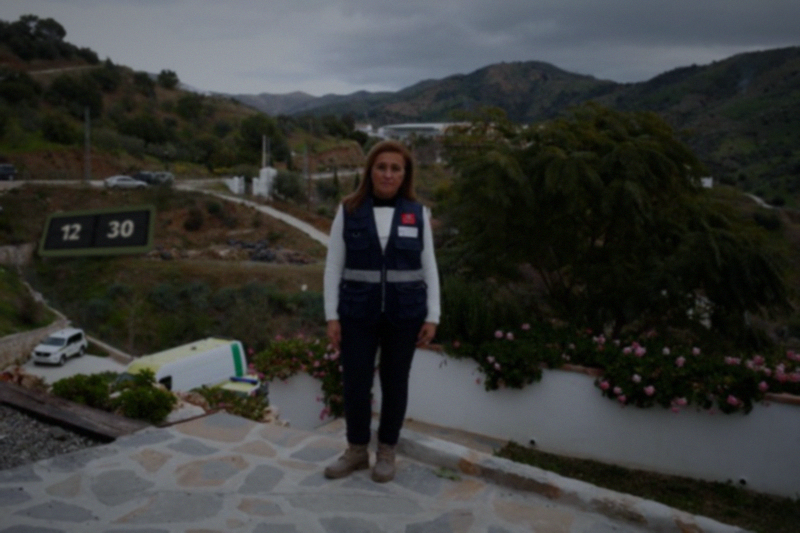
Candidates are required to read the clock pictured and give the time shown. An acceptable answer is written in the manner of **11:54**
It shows **12:30**
